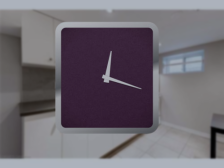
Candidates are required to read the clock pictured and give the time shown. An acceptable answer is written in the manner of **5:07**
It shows **12:18**
